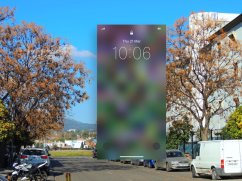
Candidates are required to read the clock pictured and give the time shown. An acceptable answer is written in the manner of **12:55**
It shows **10:06**
